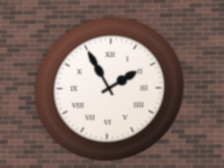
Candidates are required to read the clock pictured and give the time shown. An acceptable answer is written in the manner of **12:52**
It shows **1:55**
